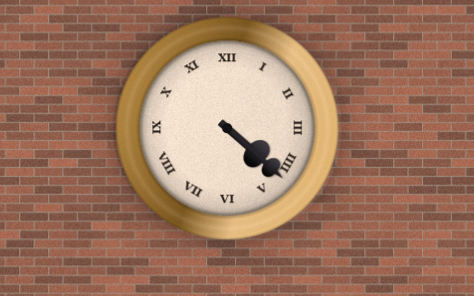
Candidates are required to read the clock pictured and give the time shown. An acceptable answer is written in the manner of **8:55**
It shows **4:22**
